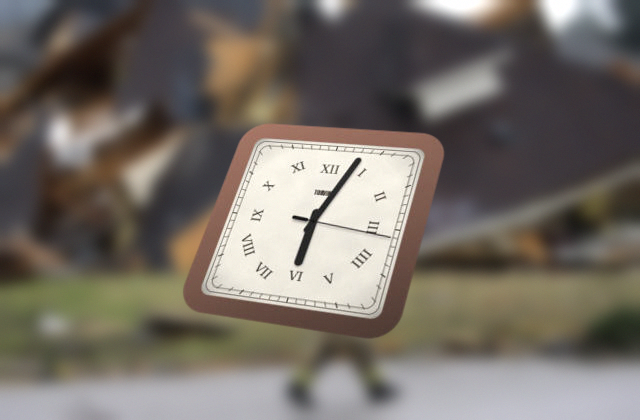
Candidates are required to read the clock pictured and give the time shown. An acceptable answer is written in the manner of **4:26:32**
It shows **6:03:16**
